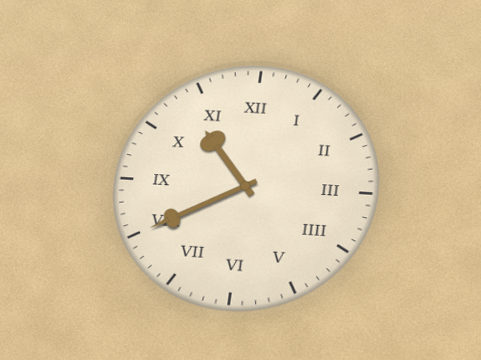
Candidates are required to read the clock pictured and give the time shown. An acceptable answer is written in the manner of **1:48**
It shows **10:40**
